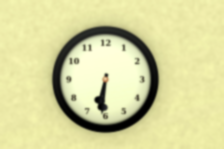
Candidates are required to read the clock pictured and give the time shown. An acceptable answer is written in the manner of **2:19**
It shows **6:31**
